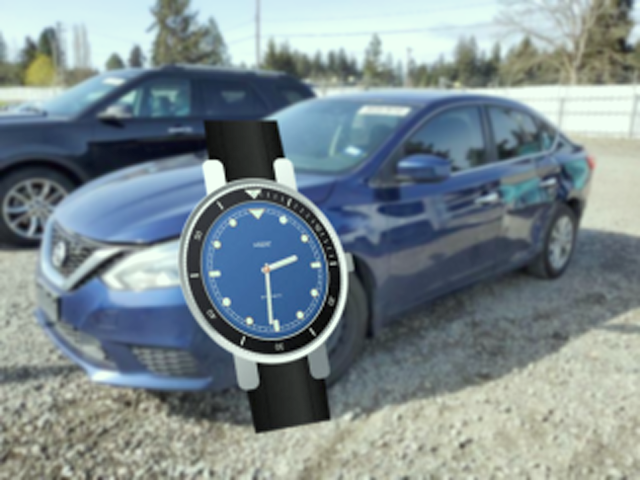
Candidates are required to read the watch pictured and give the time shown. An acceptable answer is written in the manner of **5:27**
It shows **2:31**
